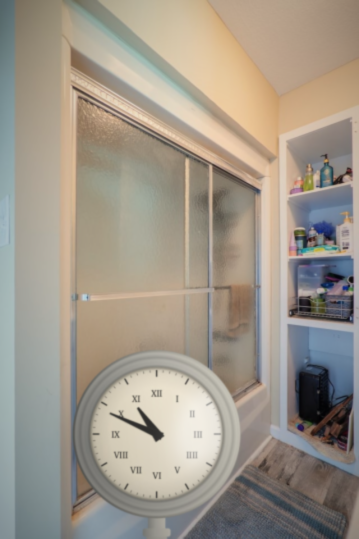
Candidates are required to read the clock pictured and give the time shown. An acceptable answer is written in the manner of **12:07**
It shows **10:49**
